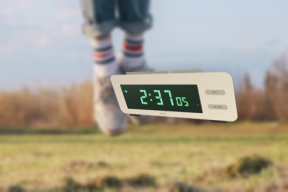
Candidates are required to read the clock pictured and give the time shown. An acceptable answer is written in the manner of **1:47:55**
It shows **2:37:05**
